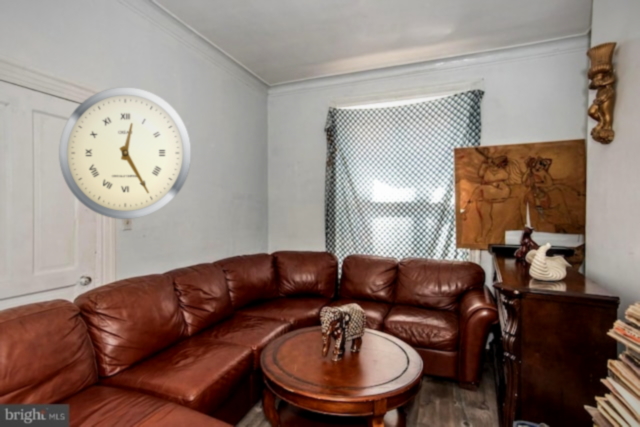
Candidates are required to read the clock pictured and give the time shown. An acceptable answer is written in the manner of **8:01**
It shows **12:25**
